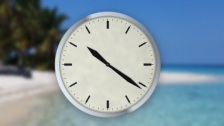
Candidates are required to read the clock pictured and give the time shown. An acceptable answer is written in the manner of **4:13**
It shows **10:21**
